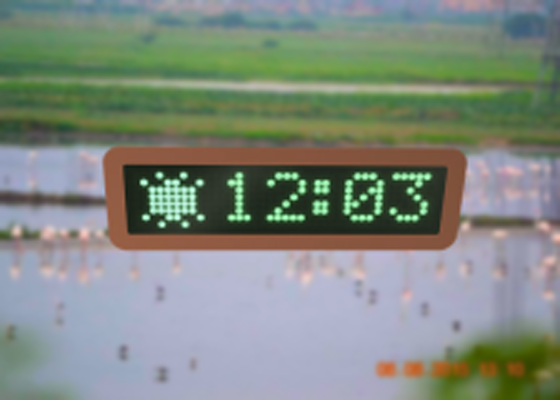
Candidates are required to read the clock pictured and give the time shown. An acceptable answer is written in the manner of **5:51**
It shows **12:03**
